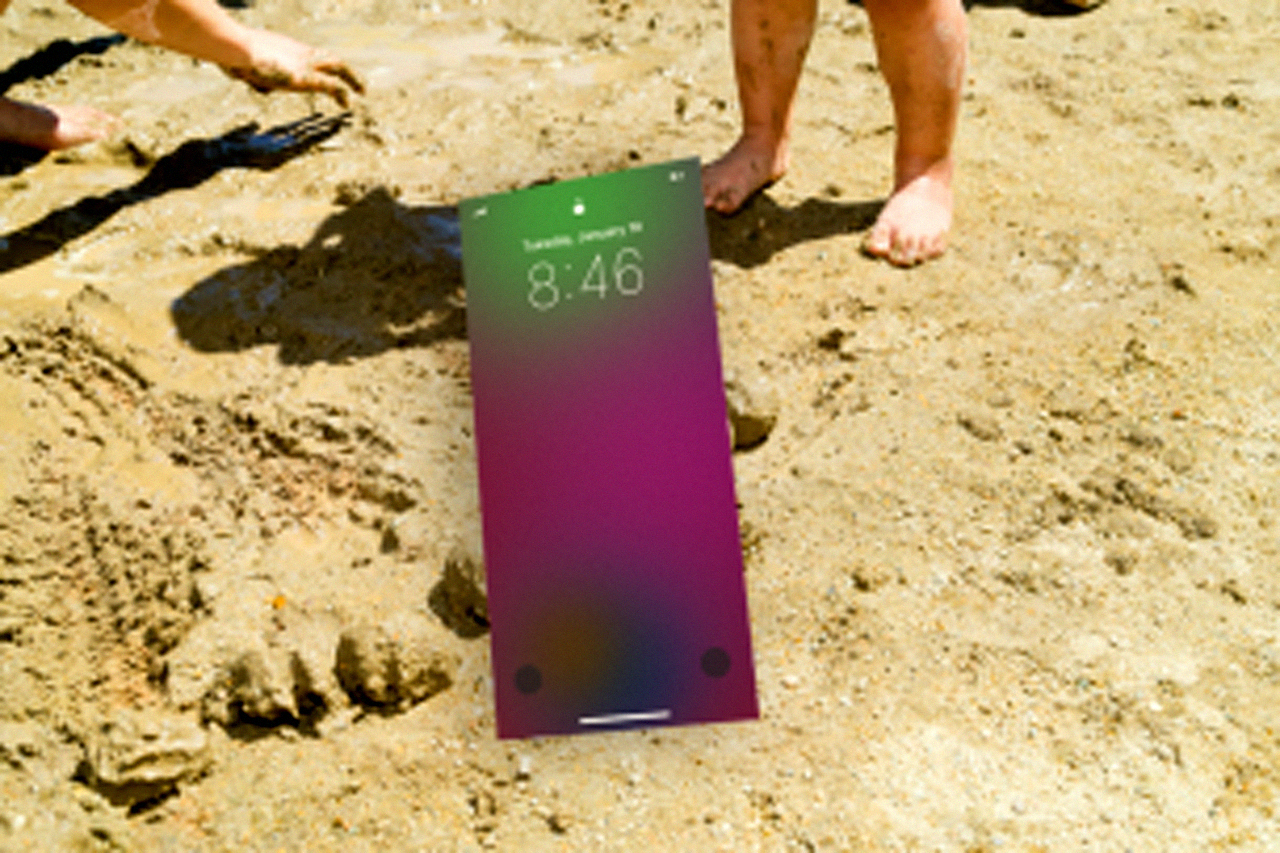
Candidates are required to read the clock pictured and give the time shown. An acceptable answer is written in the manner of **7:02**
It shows **8:46**
